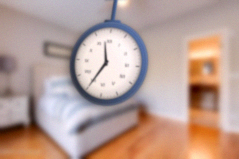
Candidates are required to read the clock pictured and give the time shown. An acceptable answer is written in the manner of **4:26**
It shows **11:35**
